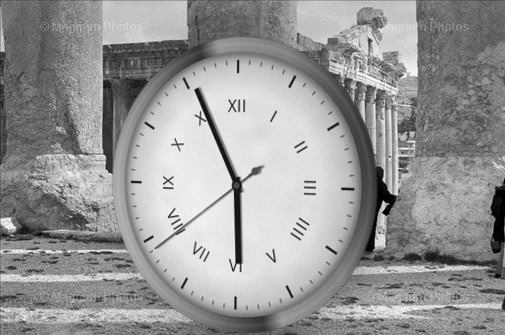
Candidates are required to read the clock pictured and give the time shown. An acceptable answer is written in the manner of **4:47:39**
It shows **5:55:39**
